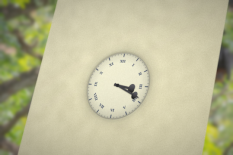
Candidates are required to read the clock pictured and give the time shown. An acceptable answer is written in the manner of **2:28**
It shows **3:19**
